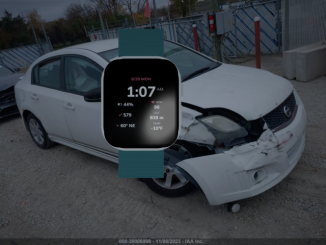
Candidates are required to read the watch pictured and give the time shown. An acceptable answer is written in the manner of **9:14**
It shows **1:07**
